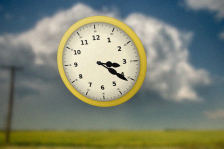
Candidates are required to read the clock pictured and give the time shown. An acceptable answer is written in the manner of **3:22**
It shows **3:21**
